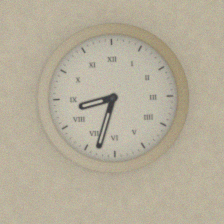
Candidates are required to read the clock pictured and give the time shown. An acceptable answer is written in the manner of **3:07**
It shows **8:33**
